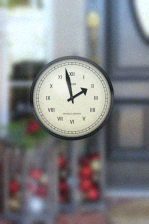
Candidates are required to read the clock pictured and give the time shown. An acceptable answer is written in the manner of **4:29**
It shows **1:58**
